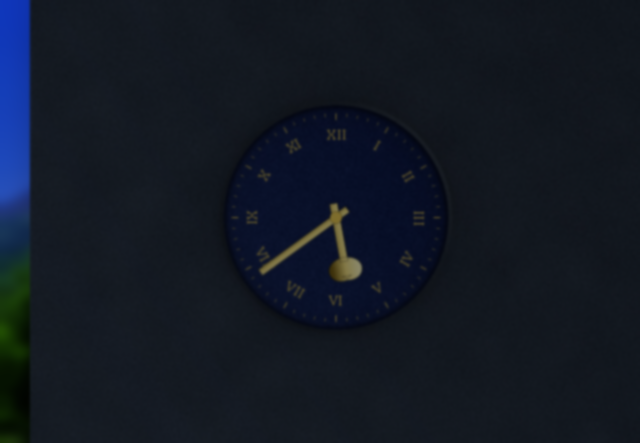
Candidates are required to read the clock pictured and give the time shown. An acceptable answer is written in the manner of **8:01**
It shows **5:39**
